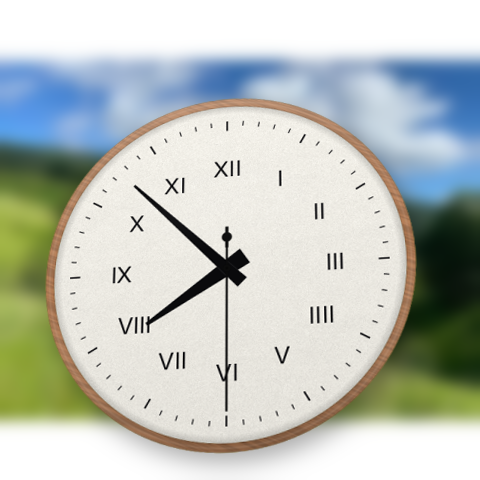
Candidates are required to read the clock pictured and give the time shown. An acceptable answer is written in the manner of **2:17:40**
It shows **7:52:30**
